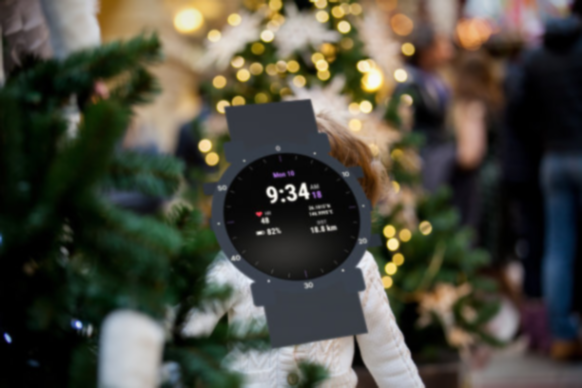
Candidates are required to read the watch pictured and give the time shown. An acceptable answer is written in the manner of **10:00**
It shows **9:34**
